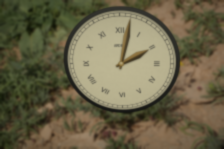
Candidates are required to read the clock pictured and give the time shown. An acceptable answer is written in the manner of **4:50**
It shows **2:02**
